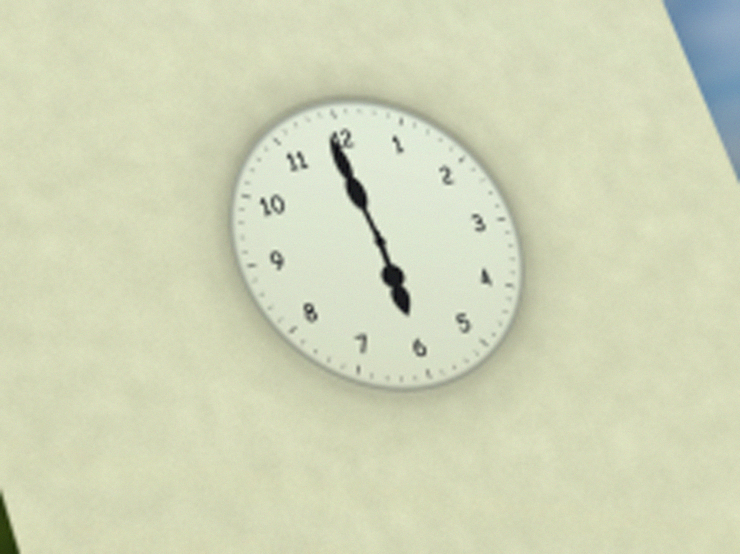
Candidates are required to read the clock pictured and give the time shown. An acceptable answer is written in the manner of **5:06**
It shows **5:59**
